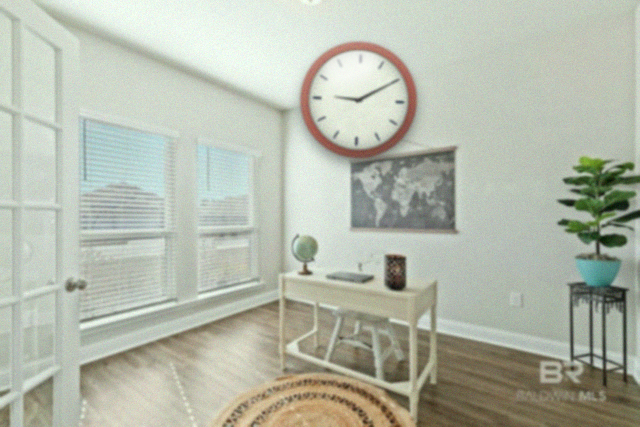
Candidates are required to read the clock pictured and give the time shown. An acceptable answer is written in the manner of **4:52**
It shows **9:10**
